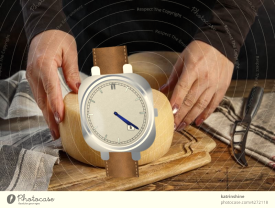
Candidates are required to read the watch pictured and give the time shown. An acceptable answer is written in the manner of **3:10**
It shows **4:21**
